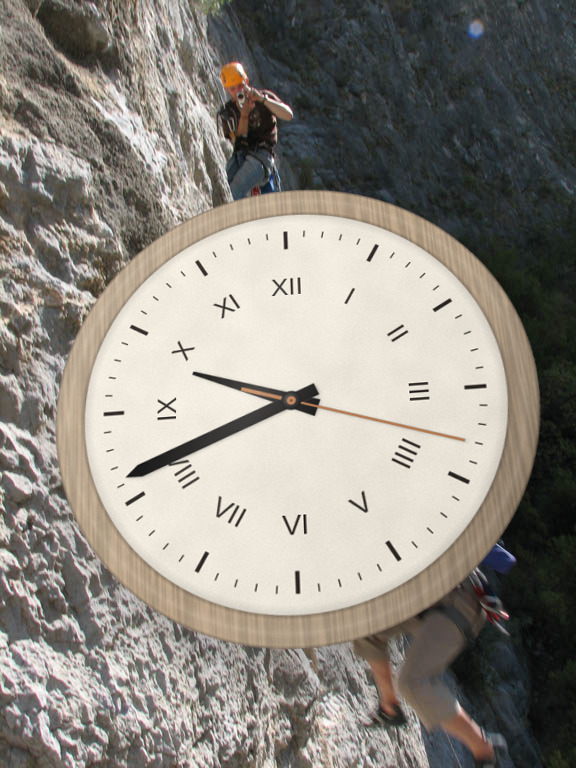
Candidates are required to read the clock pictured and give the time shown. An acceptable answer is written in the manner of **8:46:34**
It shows **9:41:18**
